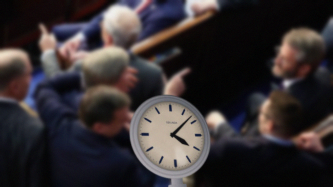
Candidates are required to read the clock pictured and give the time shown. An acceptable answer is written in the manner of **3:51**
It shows **4:08**
